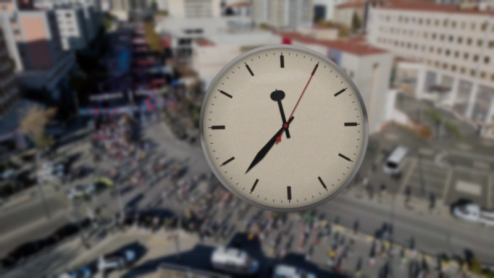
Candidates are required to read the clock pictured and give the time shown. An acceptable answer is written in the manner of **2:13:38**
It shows **11:37:05**
